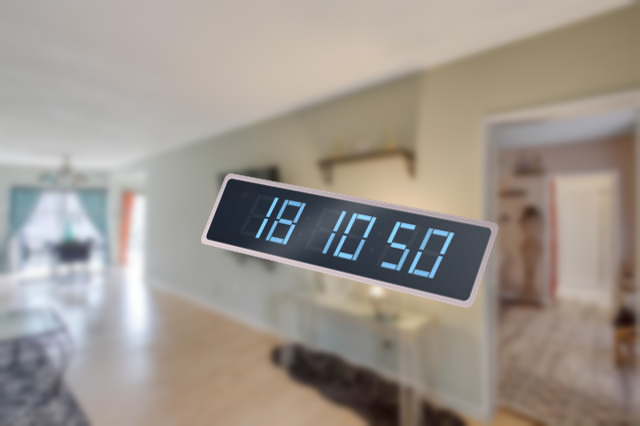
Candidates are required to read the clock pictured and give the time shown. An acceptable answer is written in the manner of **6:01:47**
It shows **18:10:50**
